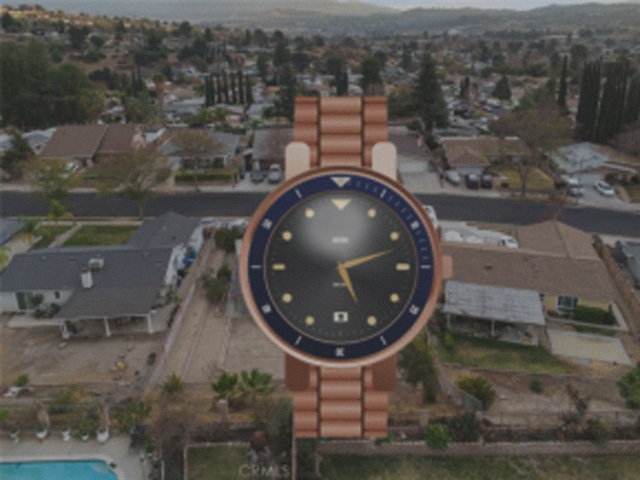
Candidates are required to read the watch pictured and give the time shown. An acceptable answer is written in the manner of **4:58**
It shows **5:12**
